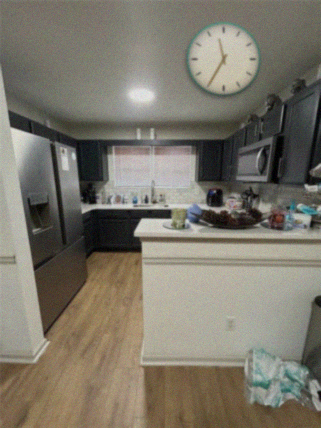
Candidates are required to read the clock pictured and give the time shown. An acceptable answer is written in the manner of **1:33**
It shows **11:35**
